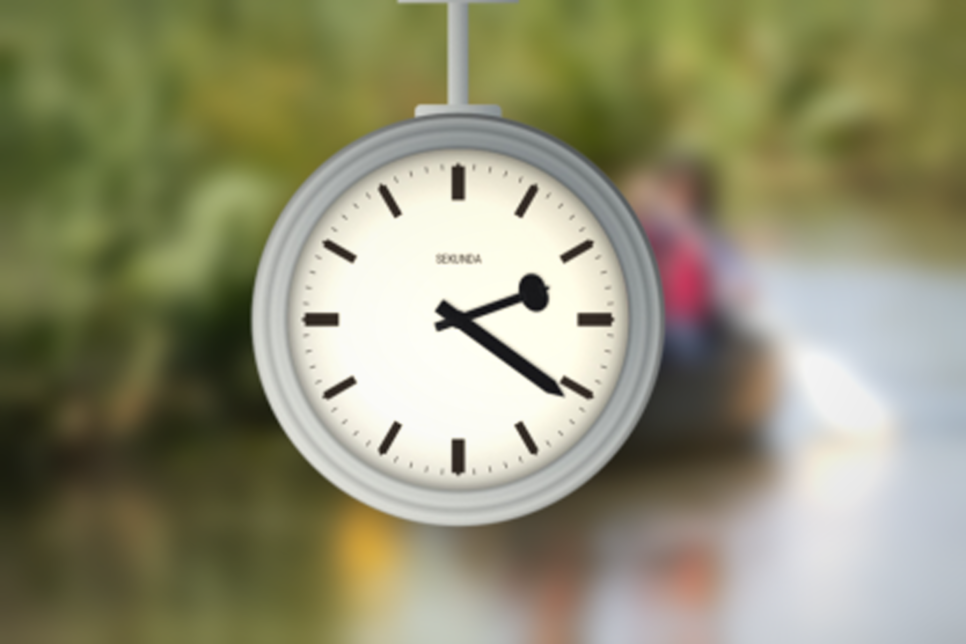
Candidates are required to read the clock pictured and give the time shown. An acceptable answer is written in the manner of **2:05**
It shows **2:21**
